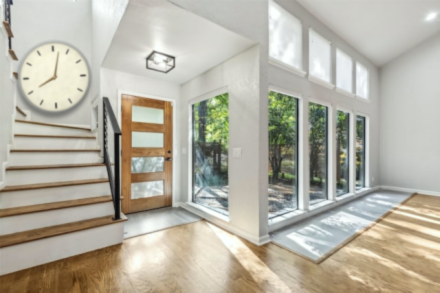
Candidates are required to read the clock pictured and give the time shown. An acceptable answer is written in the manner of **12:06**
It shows **8:02**
